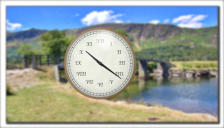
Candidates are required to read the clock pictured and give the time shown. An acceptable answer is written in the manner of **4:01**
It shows **10:21**
